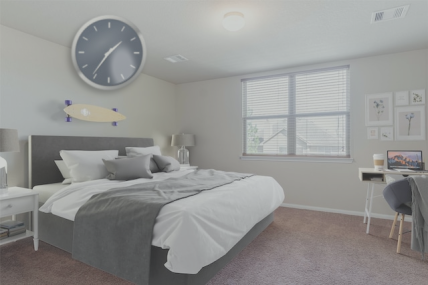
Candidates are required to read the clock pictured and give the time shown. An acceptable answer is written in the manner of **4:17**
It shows **1:36**
